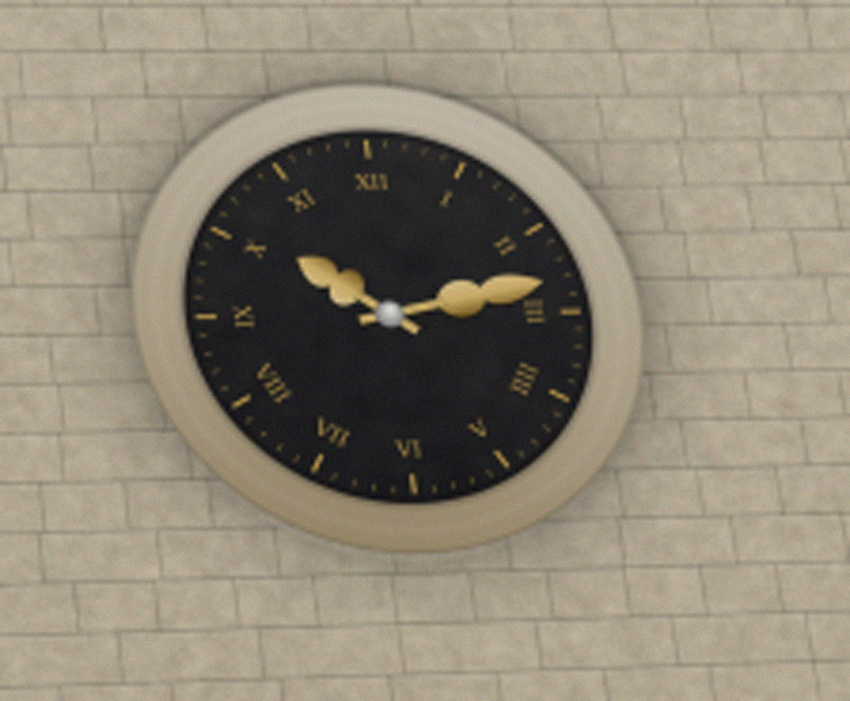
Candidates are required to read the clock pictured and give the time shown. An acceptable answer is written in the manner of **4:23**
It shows **10:13**
